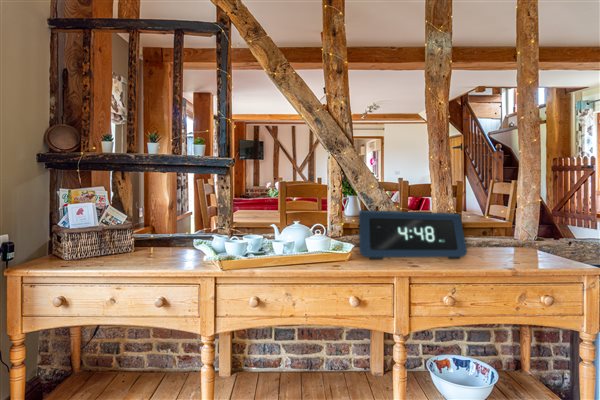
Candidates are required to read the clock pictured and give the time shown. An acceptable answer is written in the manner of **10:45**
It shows **4:48**
